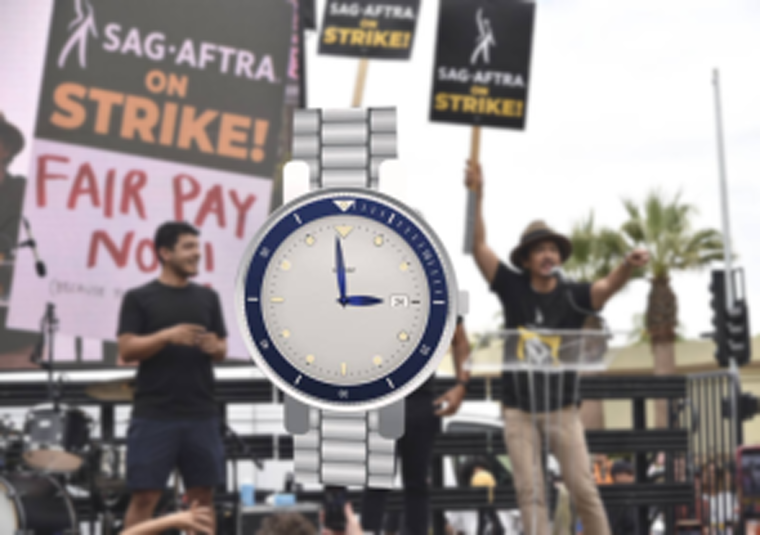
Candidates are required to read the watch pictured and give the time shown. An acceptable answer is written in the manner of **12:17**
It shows **2:59**
